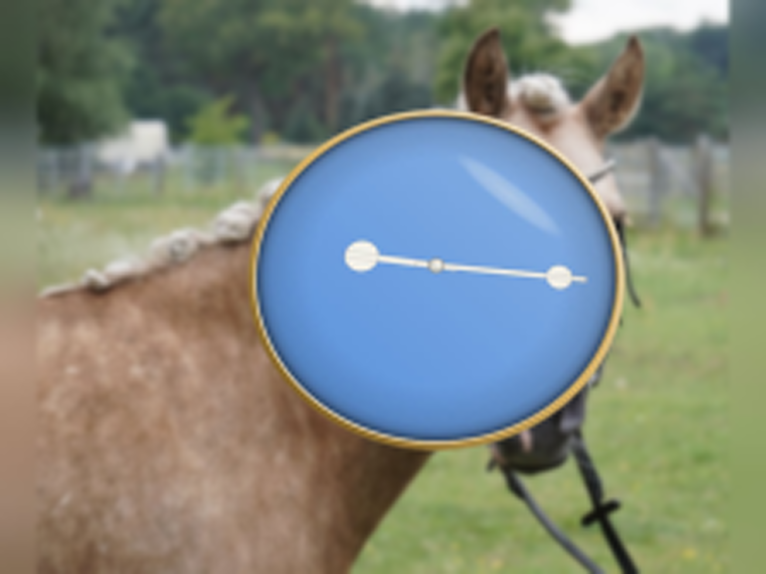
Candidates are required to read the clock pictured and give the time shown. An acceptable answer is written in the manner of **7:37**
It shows **9:16**
